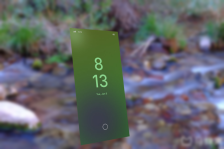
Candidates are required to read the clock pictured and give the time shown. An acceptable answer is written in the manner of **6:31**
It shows **8:13**
